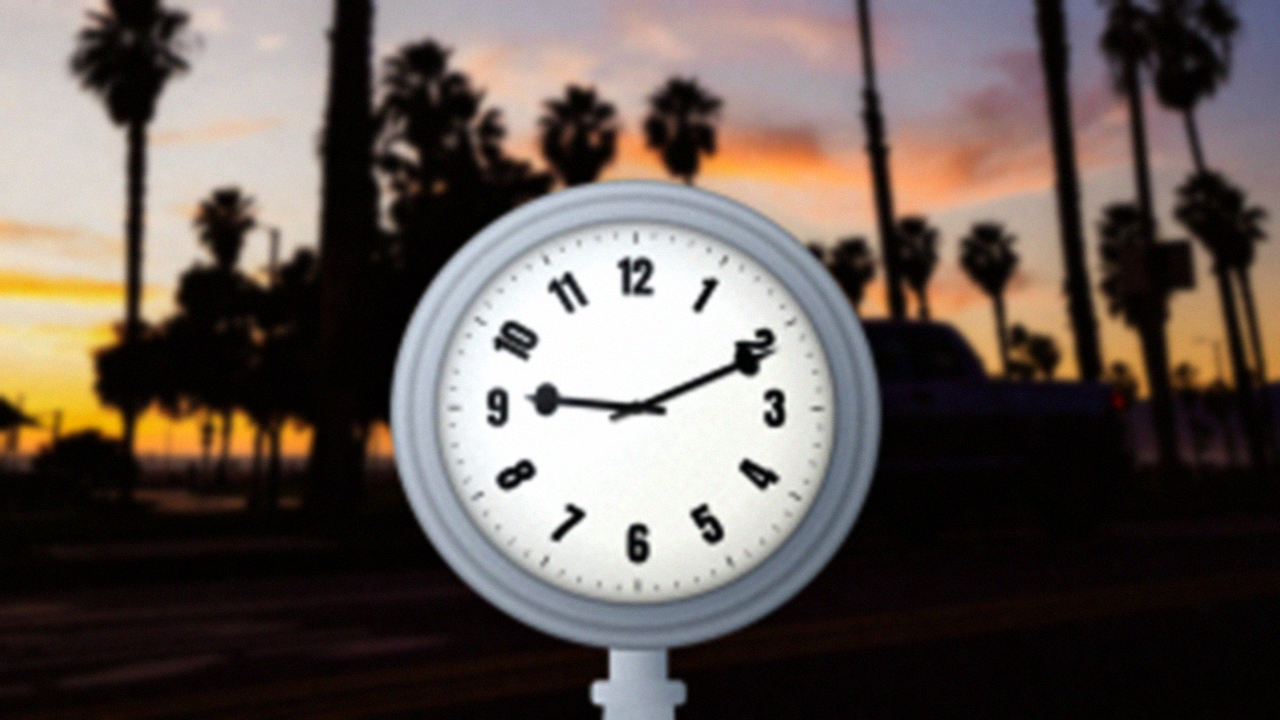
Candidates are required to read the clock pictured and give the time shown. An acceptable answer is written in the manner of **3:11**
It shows **9:11**
